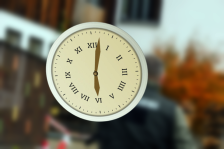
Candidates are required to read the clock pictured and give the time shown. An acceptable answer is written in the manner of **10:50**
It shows **6:02**
